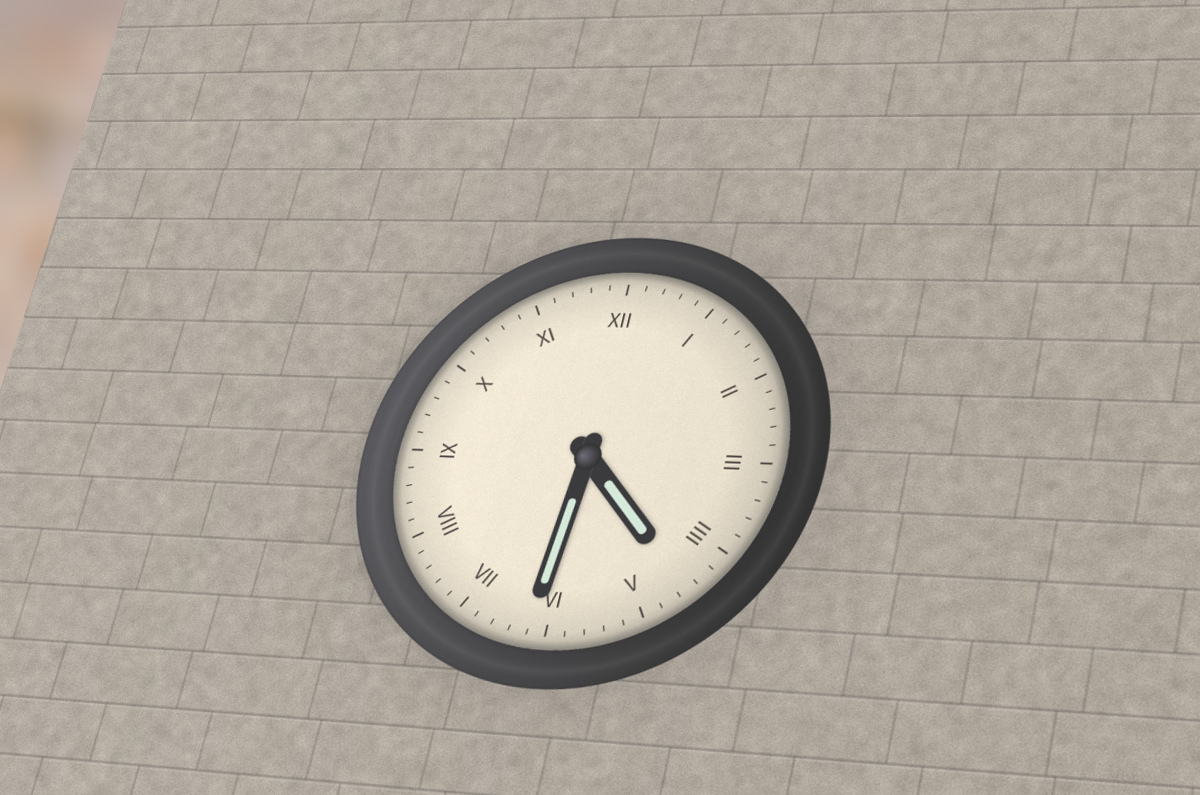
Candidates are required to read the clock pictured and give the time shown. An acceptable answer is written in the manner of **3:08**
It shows **4:31**
